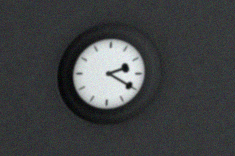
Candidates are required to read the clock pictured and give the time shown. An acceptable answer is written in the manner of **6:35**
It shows **2:20**
